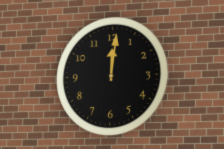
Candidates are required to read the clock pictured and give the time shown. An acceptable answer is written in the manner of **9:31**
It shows **12:01**
